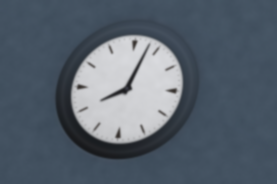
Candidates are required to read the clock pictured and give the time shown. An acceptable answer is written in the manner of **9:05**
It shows **8:03**
